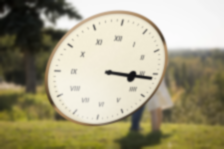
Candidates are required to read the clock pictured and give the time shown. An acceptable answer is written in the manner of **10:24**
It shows **3:16**
